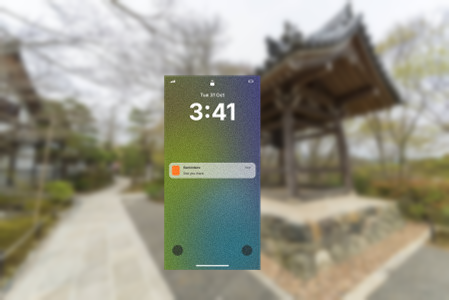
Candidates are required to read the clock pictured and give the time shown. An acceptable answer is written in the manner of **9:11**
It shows **3:41**
